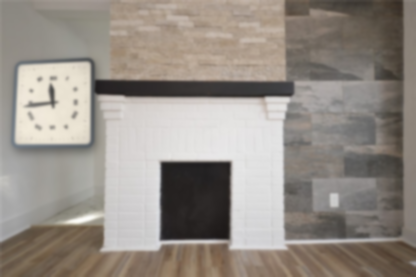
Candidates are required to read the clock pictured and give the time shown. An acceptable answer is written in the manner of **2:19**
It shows **11:44**
